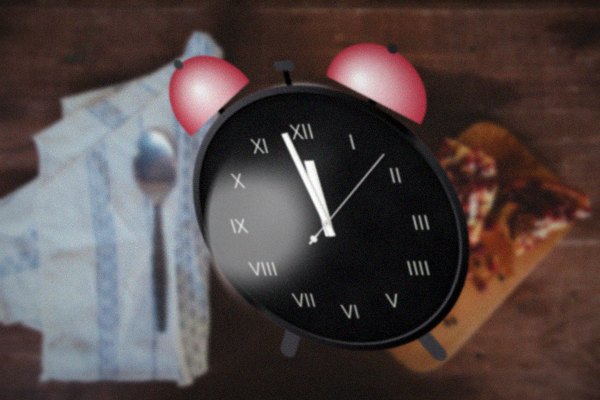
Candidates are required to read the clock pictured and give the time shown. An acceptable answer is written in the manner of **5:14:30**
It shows **11:58:08**
